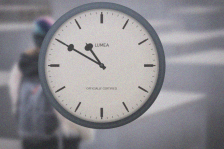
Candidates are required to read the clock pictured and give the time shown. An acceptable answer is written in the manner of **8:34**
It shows **10:50**
